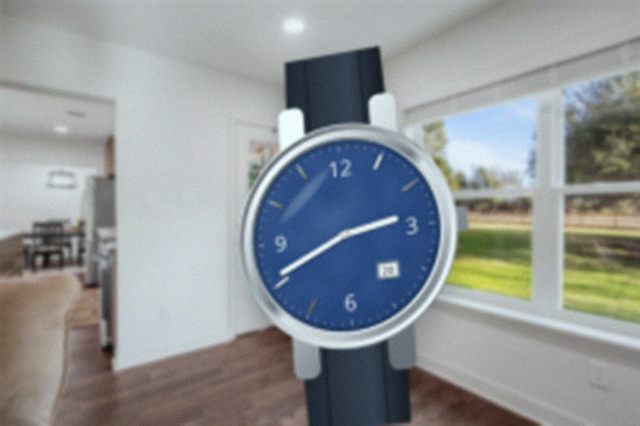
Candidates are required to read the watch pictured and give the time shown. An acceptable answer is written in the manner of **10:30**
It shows **2:41**
